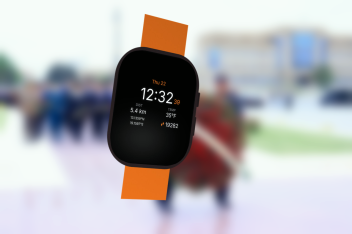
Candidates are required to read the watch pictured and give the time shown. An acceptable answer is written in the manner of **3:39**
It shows **12:32**
